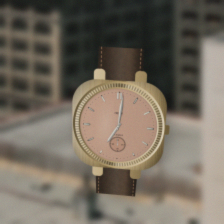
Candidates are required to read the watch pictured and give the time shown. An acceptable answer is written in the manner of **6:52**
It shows **7:01**
